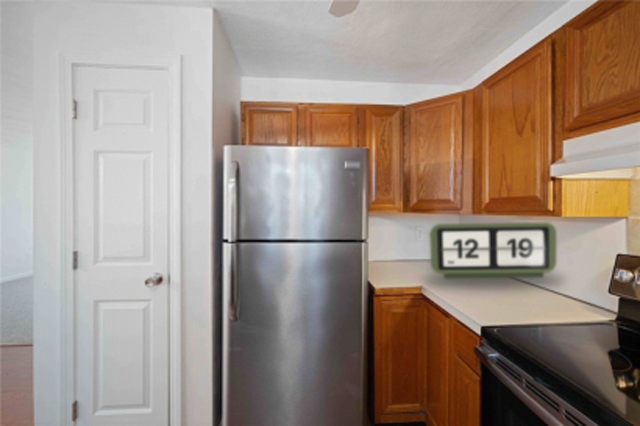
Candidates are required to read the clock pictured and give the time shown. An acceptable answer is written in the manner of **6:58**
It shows **12:19**
